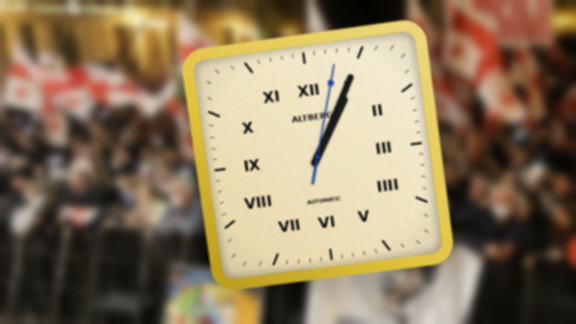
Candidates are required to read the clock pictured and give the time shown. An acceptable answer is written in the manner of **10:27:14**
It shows **1:05:03**
